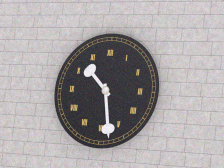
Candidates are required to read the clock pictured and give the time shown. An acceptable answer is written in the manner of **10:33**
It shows **10:28**
